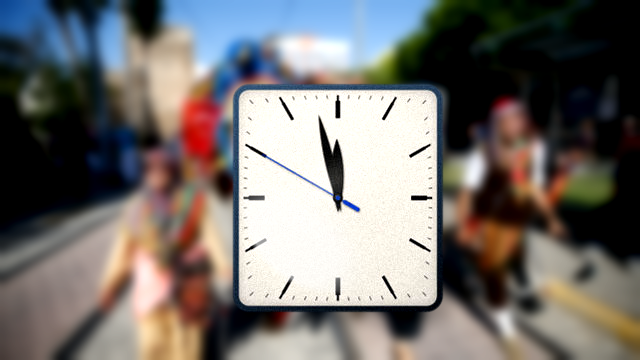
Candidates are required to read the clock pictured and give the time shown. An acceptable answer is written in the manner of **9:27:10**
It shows **11:57:50**
